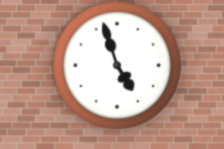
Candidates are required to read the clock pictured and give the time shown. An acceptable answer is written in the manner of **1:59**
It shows **4:57**
